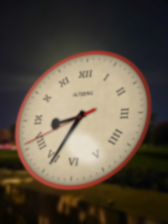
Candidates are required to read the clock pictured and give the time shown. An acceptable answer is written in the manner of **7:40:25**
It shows **8:34:41**
